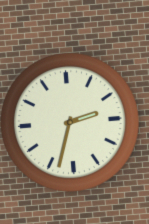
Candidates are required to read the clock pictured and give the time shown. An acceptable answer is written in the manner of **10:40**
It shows **2:33**
